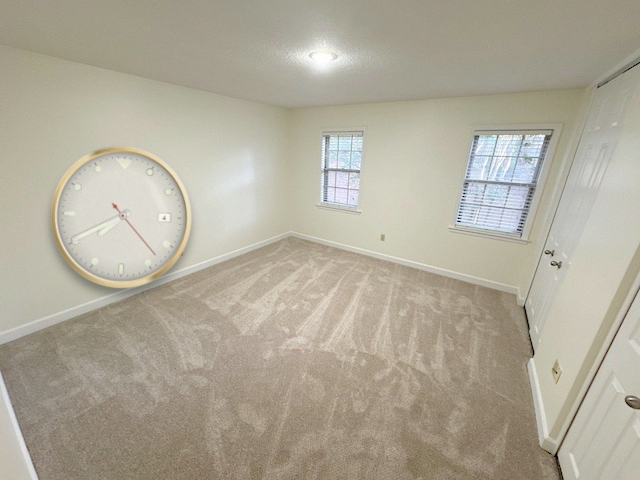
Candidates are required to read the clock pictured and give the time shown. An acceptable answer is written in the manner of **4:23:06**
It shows **7:40:23**
